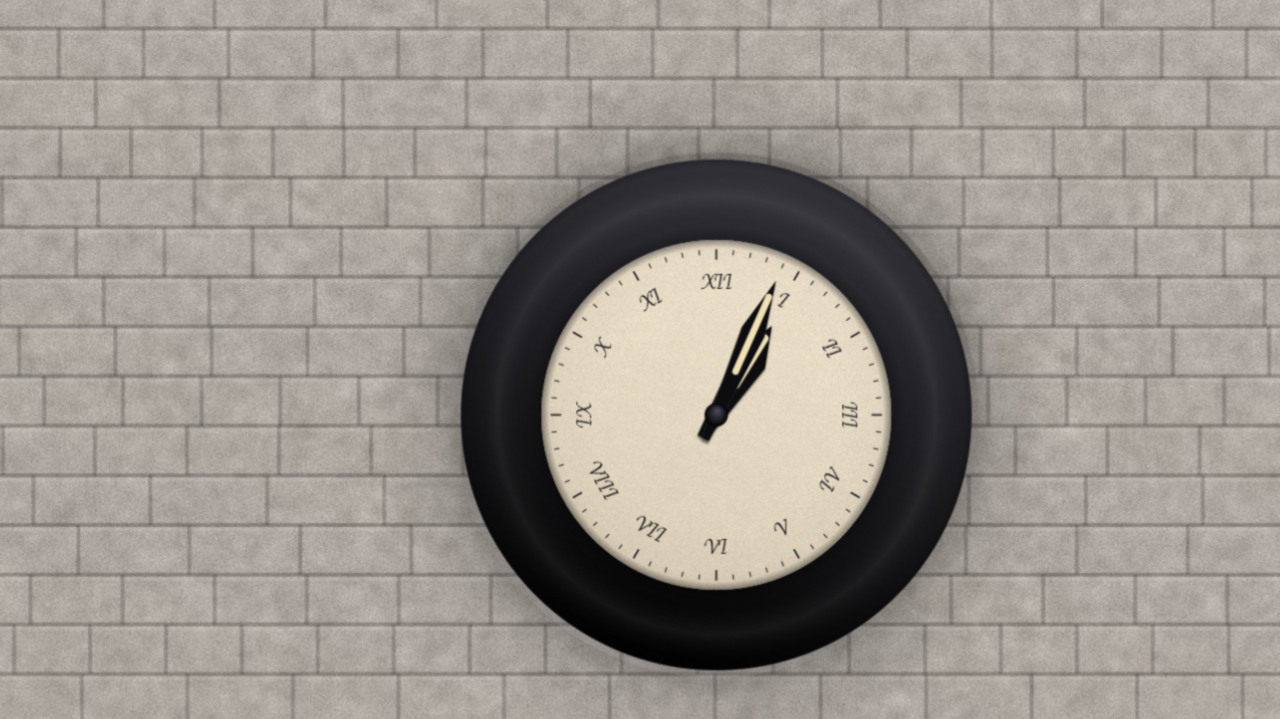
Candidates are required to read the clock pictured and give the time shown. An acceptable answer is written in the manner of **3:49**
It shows **1:04**
